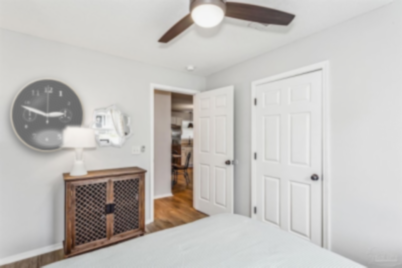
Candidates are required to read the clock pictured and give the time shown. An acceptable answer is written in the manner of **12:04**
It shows **2:48**
